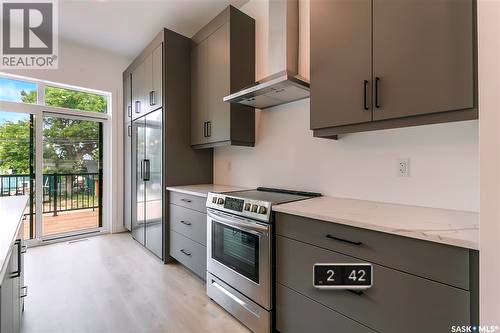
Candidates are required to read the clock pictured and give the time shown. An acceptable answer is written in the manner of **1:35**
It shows **2:42**
